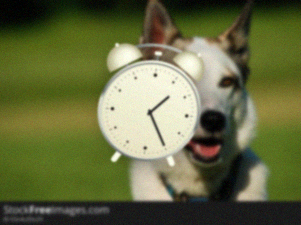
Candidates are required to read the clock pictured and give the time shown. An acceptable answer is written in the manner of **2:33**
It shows **1:25**
